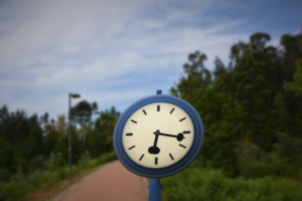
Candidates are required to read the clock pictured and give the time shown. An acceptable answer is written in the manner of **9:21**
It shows **6:17**
